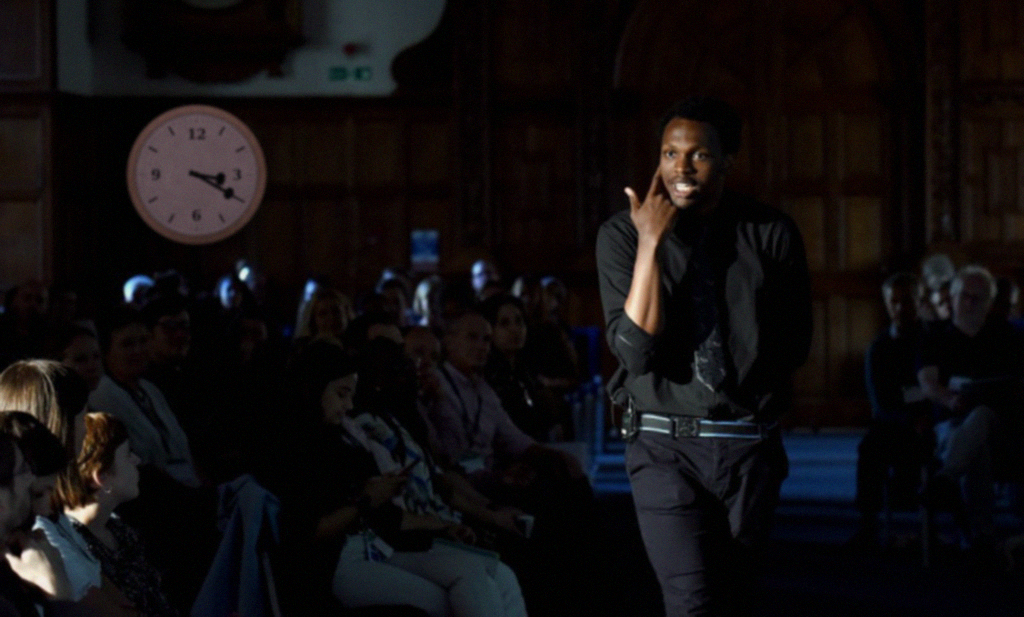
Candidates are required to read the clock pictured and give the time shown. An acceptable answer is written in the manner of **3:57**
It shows **3:20**
